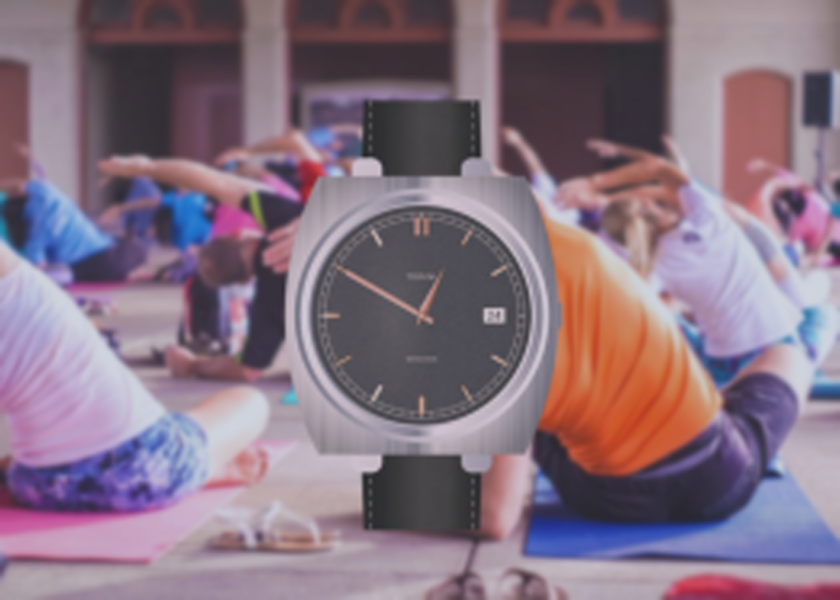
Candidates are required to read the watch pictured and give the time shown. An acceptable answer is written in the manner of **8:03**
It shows **12:50**
